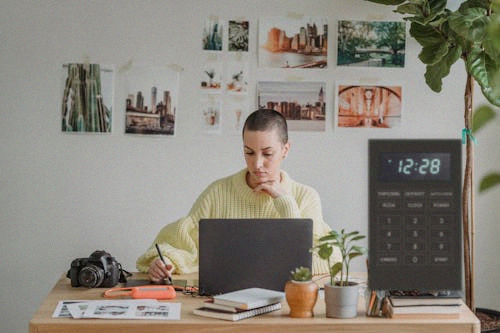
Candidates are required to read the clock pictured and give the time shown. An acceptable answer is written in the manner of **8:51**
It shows **12:28**
